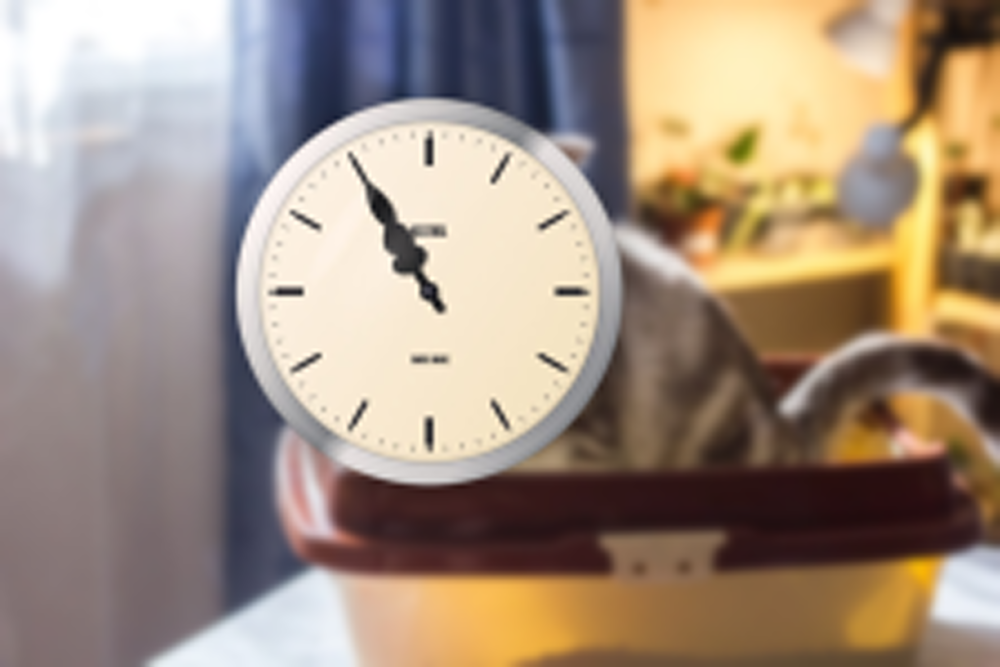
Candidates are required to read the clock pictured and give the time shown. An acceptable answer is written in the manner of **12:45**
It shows **10:55**
